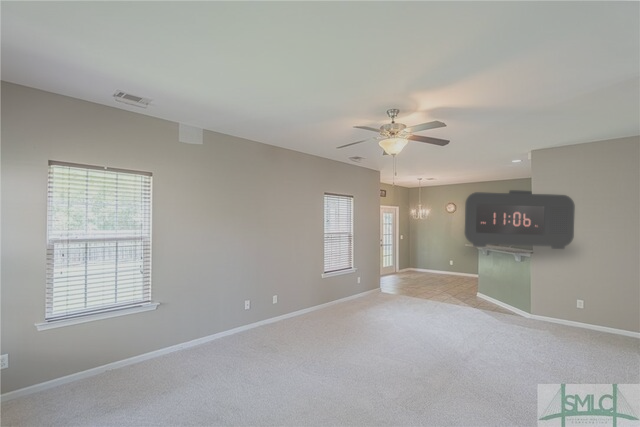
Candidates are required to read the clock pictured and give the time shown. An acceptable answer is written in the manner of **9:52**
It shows **11:06**
